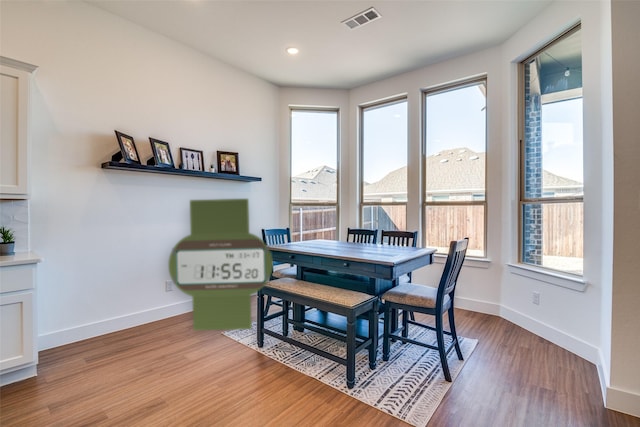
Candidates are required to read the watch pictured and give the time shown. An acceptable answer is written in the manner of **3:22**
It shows **11:55**
